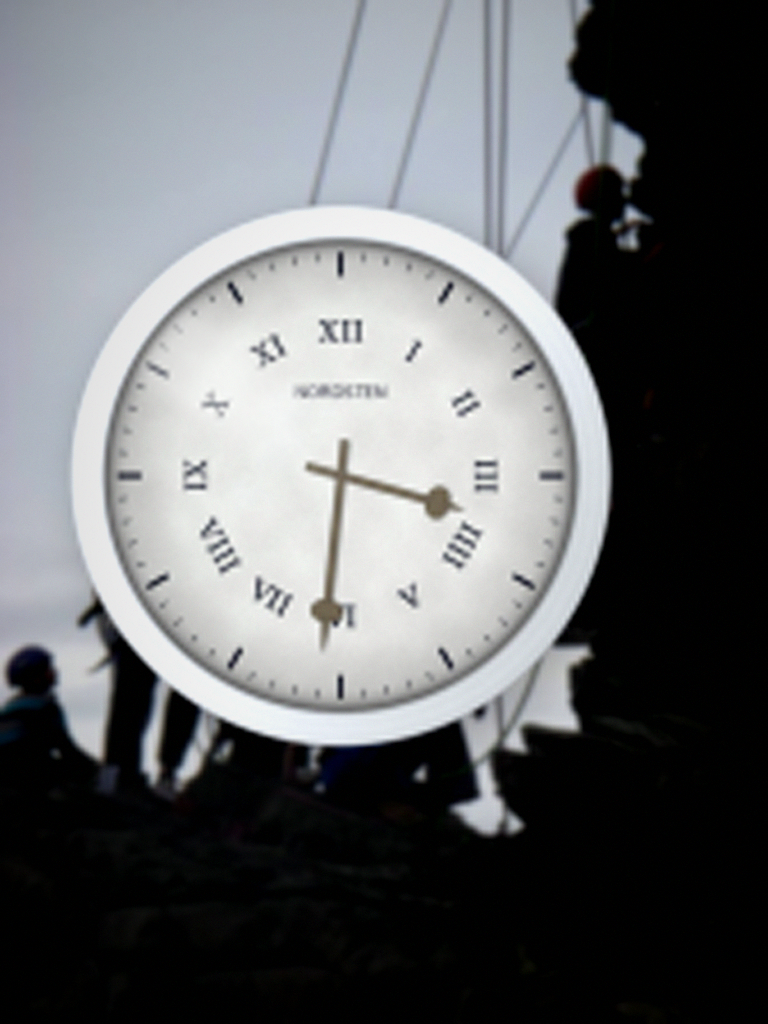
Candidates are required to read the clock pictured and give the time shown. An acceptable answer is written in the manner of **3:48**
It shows **3:31**
